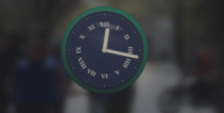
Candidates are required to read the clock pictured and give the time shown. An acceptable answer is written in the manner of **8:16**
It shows **12:17**
